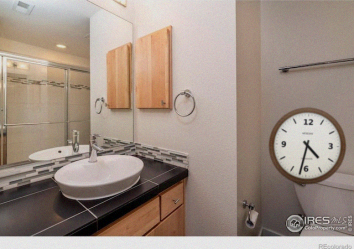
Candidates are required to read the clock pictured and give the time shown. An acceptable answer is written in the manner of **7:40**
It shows **4:32**
